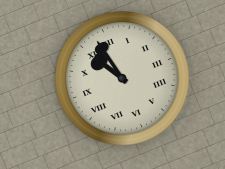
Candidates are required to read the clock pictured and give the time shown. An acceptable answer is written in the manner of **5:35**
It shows **10:58**
